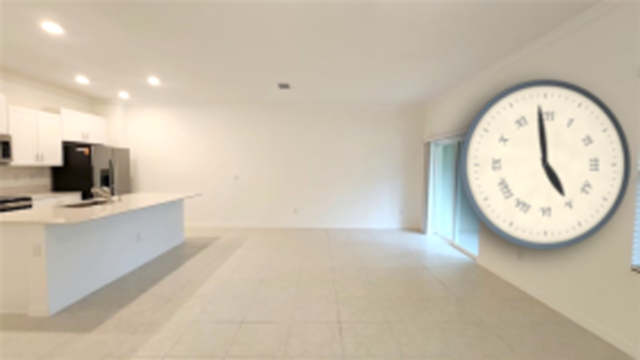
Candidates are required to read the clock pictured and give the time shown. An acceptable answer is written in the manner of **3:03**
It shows **4:59**
